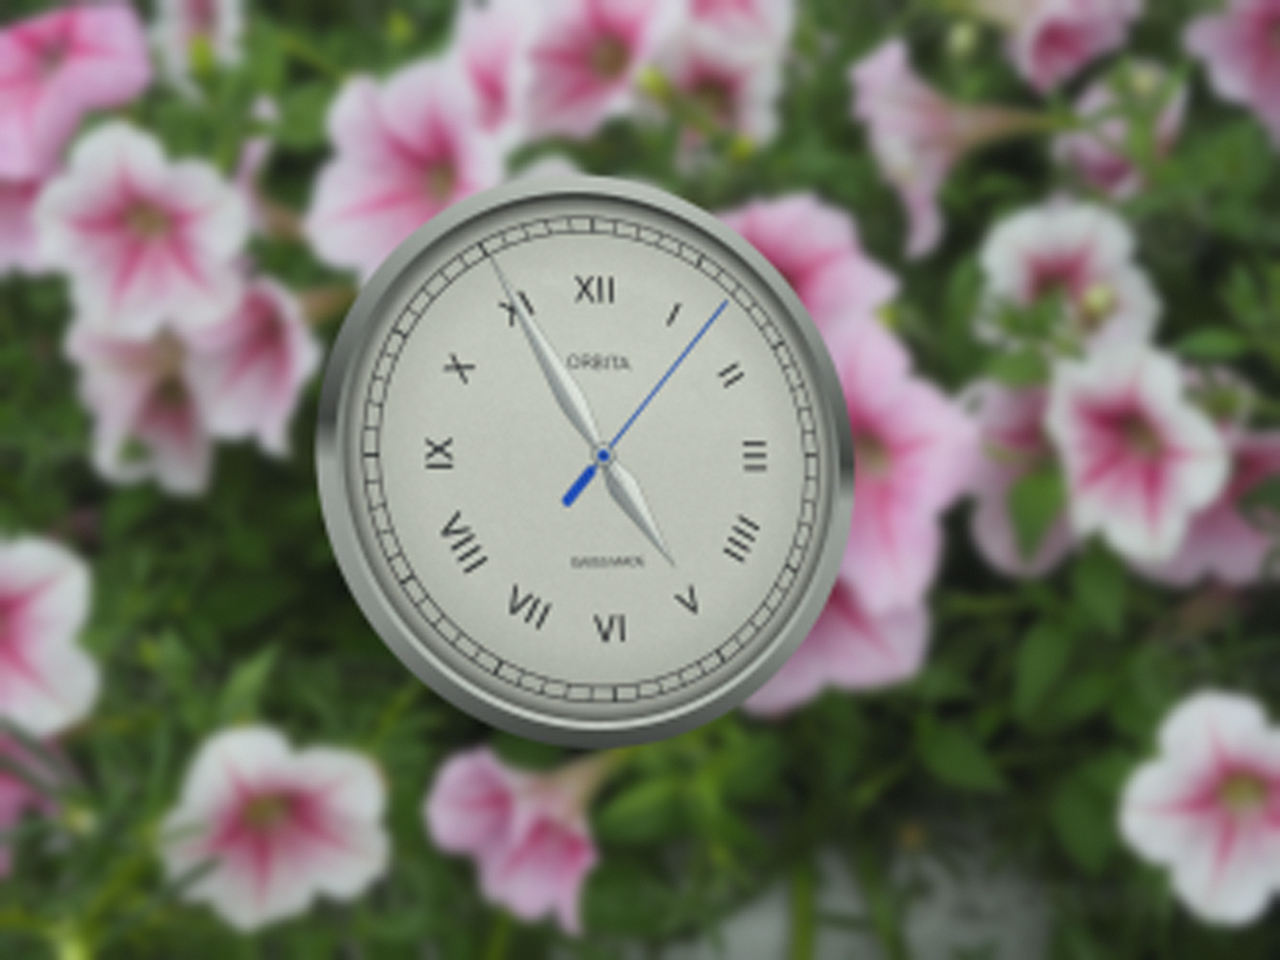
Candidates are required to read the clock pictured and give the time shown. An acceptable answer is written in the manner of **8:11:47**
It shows **4:55:07**
